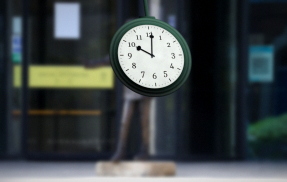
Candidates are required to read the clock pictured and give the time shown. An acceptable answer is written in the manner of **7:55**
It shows **10:01**
